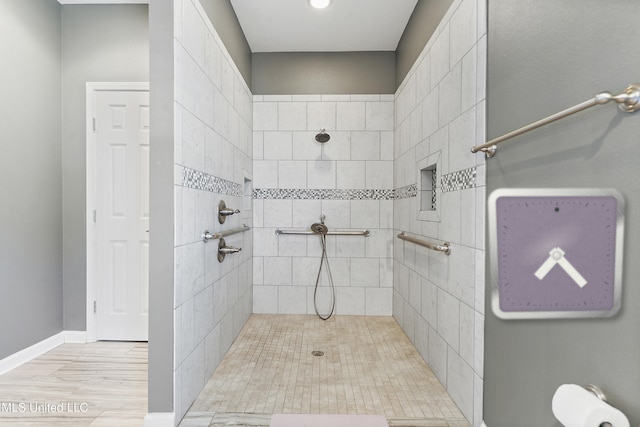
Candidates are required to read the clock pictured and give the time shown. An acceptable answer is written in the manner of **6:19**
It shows **7:23**
